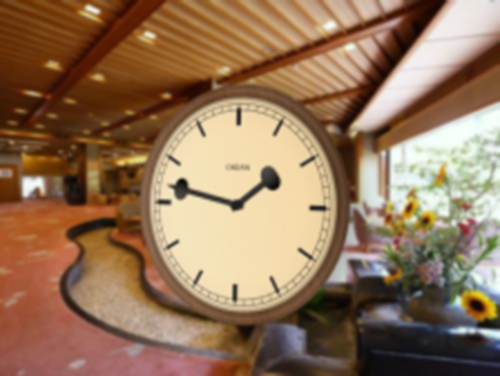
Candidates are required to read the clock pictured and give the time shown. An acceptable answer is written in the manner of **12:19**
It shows **1:47**
